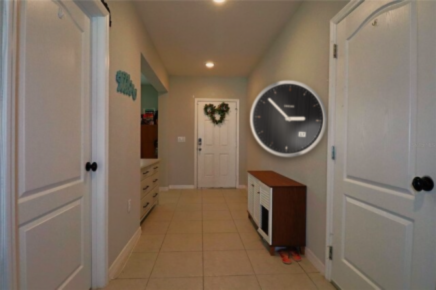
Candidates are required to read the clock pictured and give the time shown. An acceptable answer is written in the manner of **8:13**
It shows **2:52**
